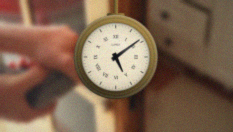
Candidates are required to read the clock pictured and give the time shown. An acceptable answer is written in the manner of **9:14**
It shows **5:09**
